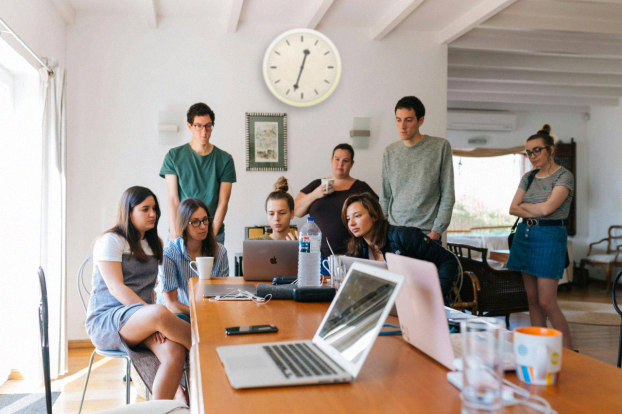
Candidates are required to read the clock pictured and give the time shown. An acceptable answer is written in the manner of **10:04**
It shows **12:33**
